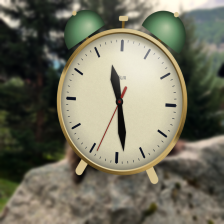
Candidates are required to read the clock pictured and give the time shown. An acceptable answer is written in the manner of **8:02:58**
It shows **11:28:34**
